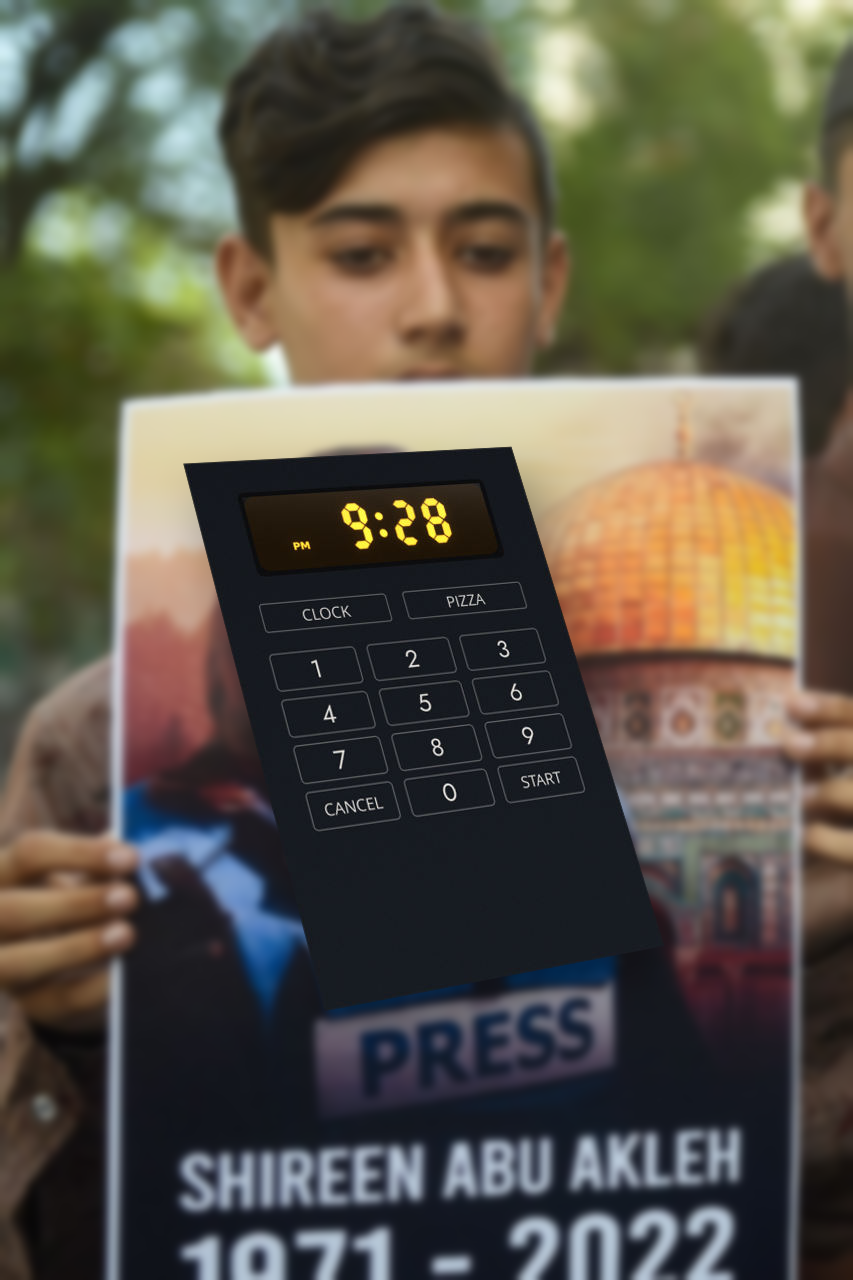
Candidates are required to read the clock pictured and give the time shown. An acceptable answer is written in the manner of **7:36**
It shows **9:28**
